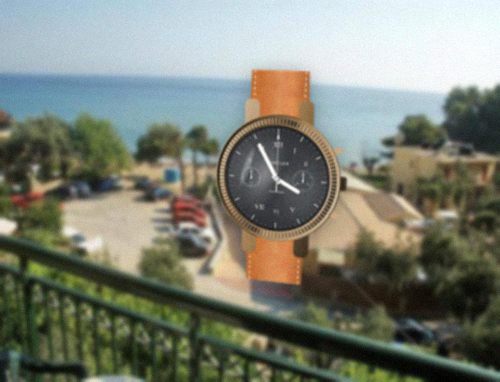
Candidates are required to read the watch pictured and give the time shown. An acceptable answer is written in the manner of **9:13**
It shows **3:55**
